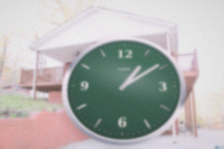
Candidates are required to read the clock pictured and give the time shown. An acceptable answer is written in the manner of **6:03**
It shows **1:09**
